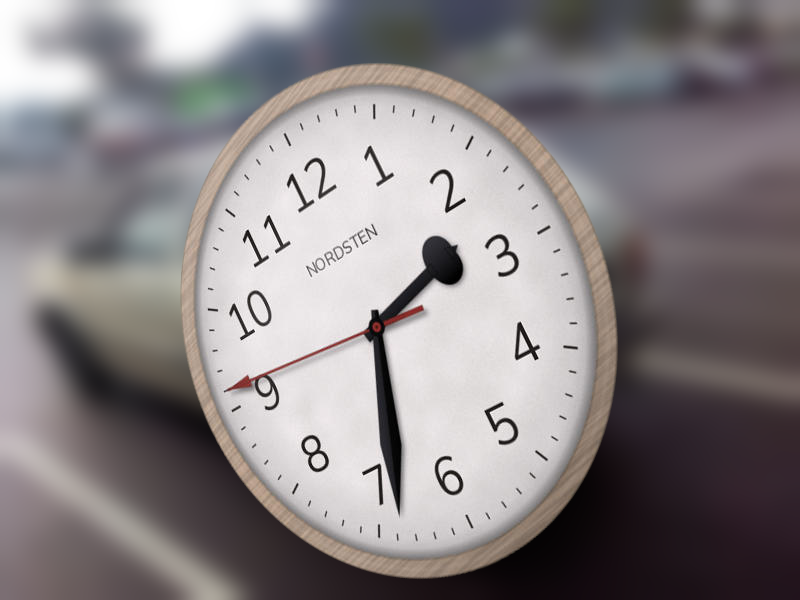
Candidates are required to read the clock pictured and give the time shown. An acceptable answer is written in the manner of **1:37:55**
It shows **2:33:46**
